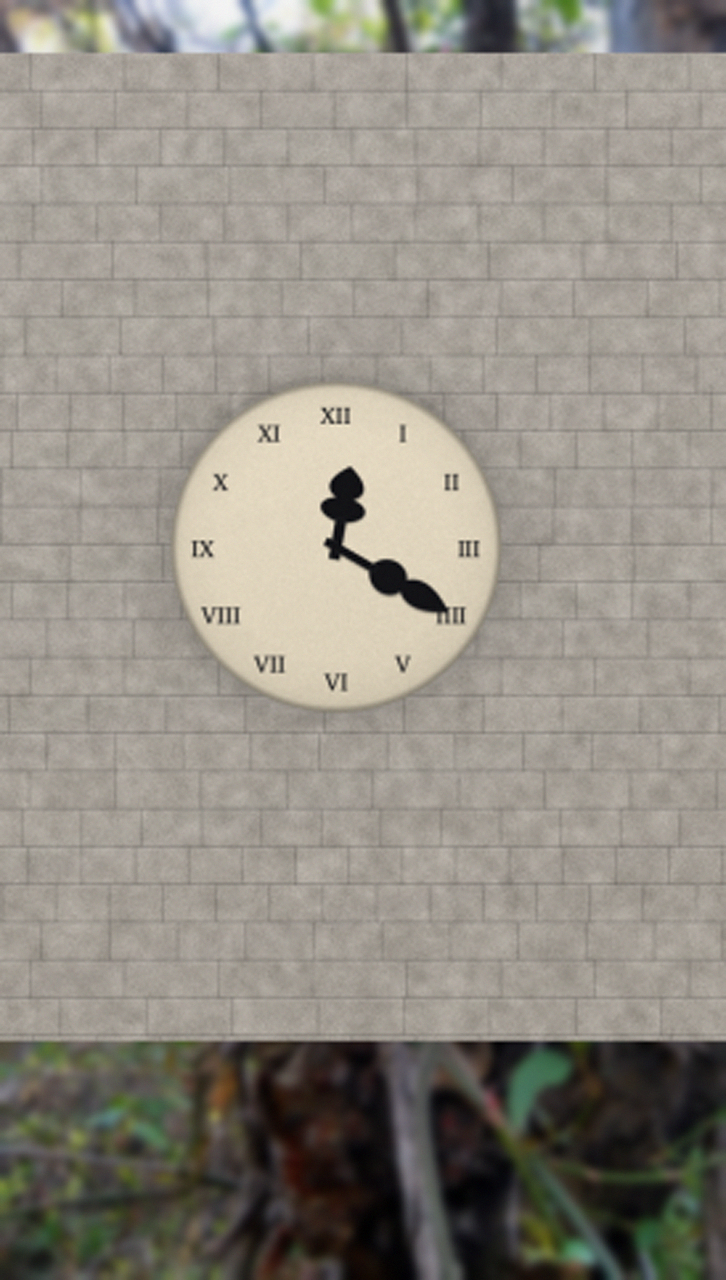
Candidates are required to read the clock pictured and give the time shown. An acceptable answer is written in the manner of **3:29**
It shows **12:20**
